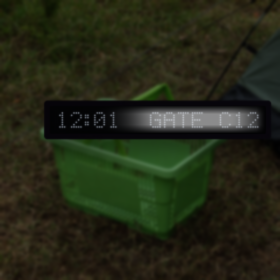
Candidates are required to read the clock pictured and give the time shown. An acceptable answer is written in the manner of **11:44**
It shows **12:01**
